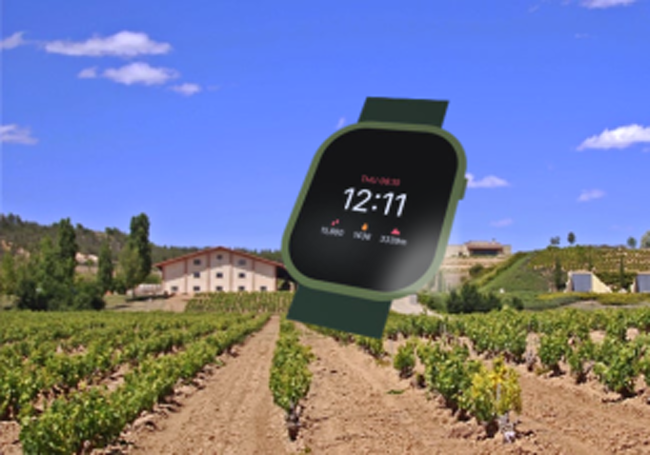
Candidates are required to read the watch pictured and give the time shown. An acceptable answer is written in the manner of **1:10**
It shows **12:11**
